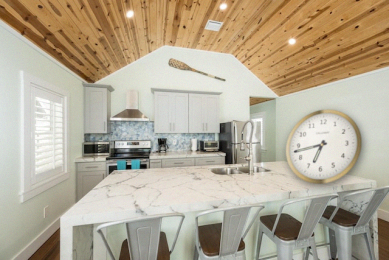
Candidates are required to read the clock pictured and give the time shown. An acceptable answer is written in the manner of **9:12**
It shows **6:43**
